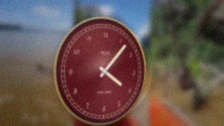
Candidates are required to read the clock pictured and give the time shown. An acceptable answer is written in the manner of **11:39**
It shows **4:07**
